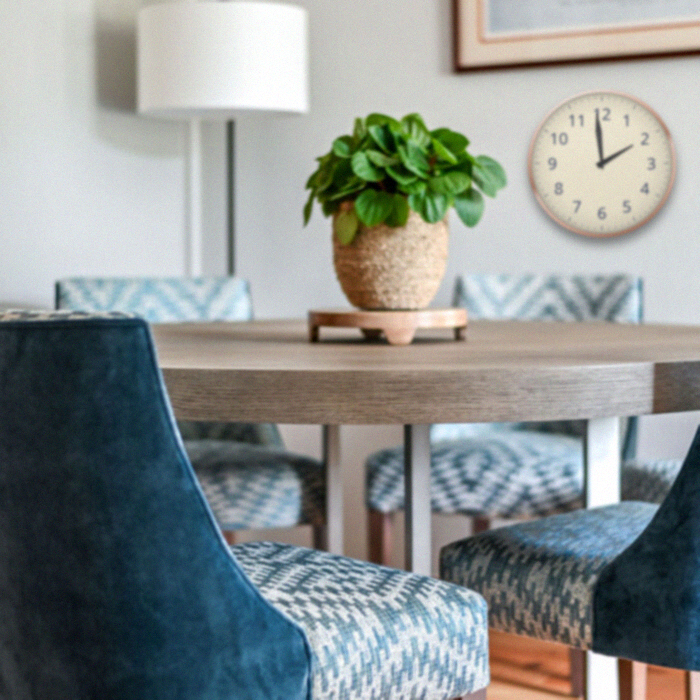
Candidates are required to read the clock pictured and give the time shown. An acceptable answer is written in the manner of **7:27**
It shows **1:59**
